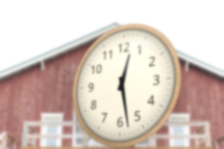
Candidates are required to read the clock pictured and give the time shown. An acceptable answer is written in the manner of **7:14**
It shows **12:28**
